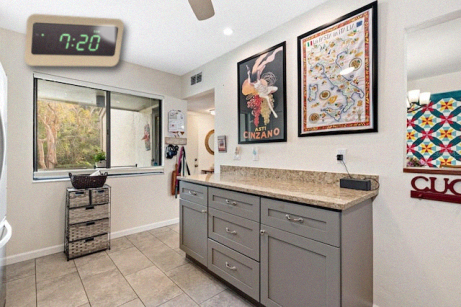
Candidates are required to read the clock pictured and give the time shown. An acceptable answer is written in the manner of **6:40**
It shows **7:20**
